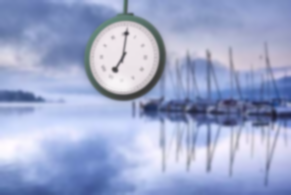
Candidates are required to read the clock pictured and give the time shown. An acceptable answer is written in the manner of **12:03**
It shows **7:01**
